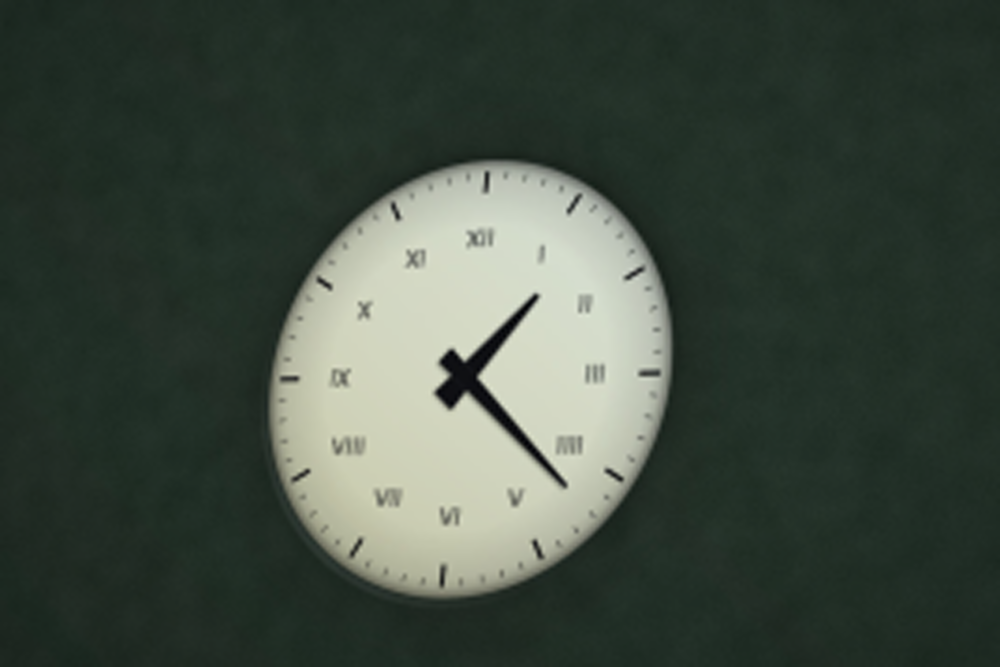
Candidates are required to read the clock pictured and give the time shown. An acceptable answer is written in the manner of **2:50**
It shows **1:22**
